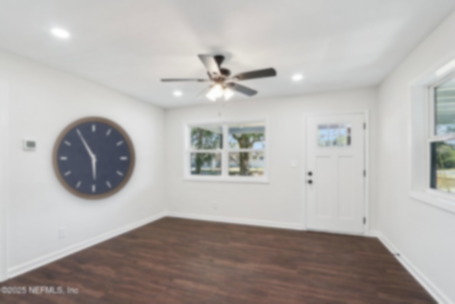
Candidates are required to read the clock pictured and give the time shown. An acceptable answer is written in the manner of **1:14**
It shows **5:55**
